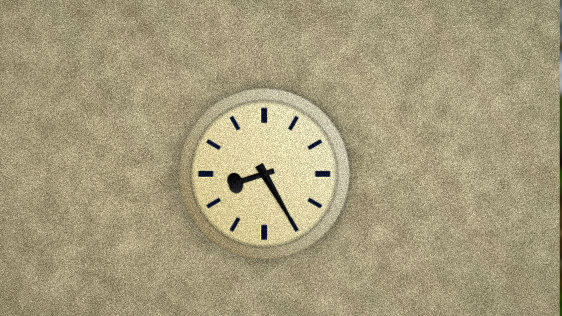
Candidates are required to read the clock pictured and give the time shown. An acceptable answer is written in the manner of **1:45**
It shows **8:25**
